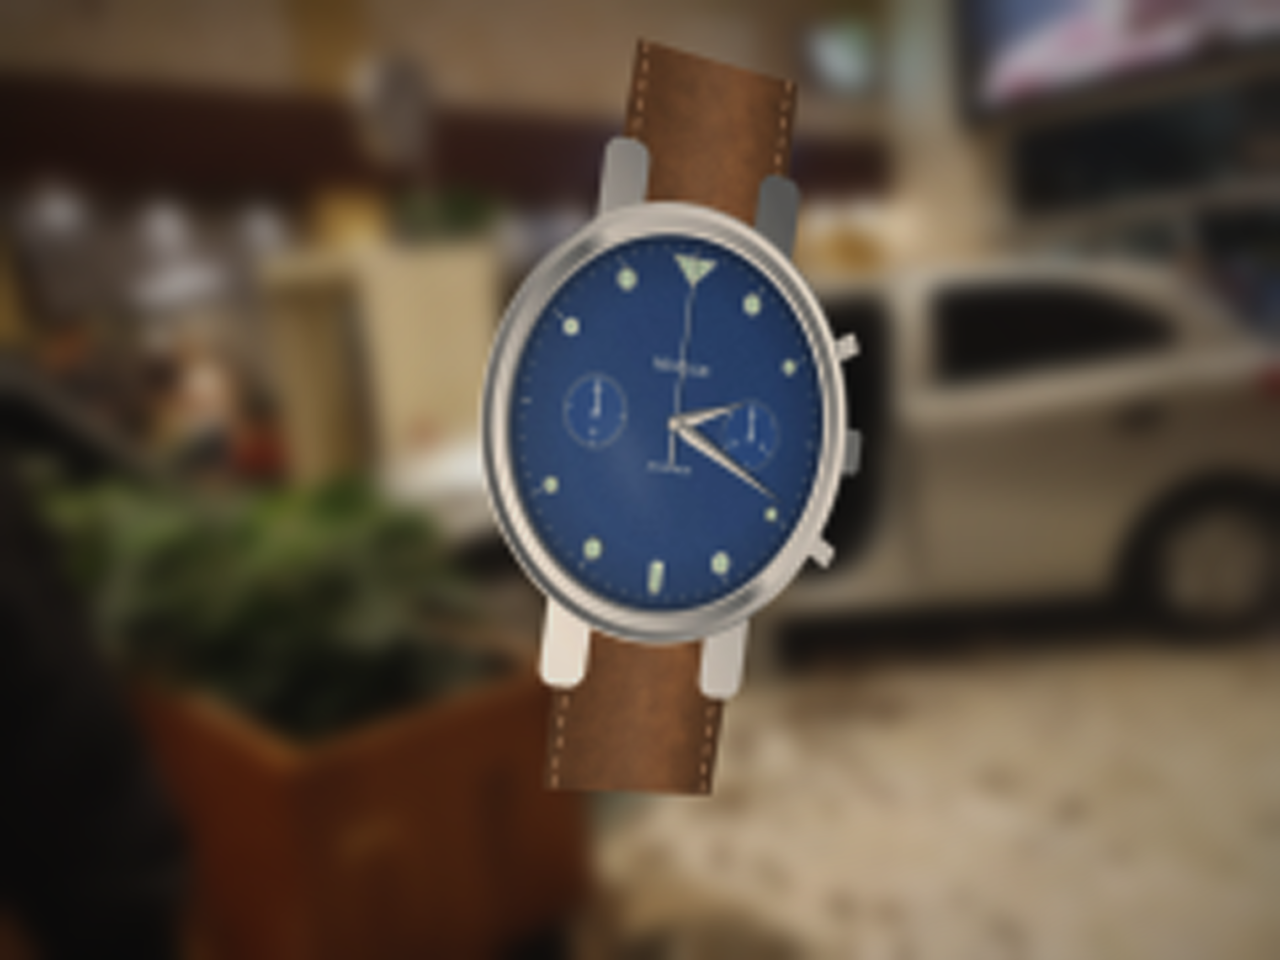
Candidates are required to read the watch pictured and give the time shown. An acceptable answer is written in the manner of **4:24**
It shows **2:19**
